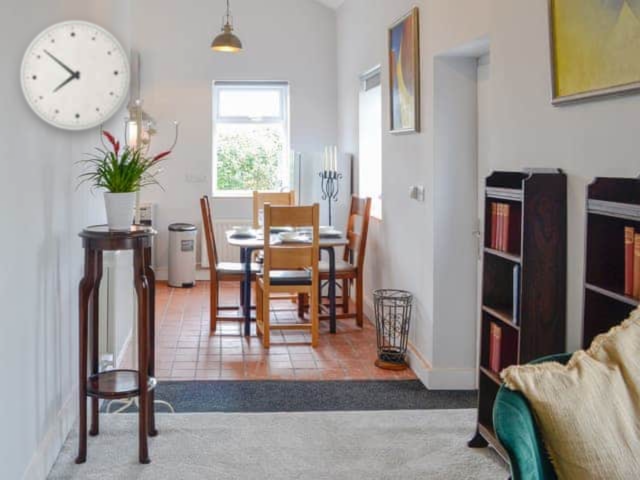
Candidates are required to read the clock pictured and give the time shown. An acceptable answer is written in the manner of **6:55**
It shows **7:52**
